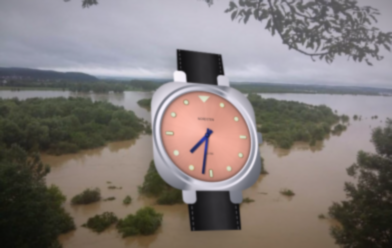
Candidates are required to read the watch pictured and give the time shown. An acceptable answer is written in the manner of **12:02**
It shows **7:32**
